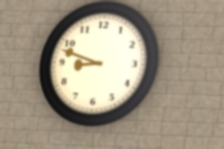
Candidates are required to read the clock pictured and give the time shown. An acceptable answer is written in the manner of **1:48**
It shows **8:48**
